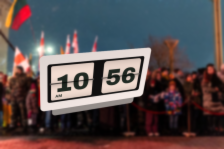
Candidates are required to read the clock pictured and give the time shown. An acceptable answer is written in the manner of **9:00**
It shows **10:56**
